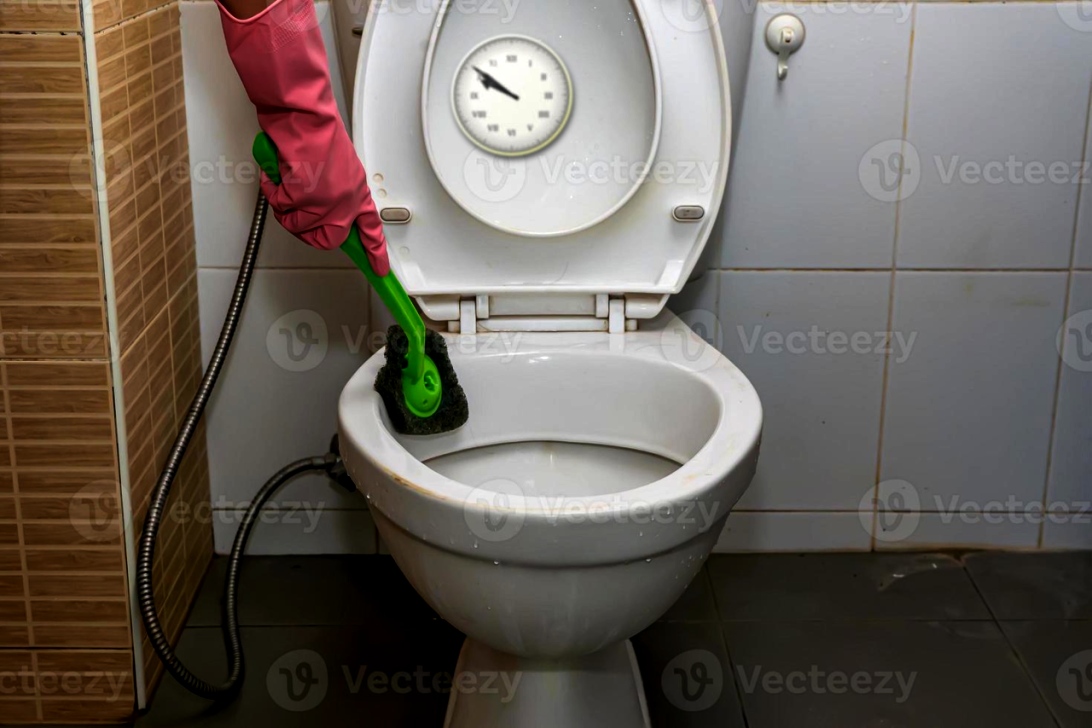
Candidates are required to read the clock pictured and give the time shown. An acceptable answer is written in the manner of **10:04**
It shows **9:51**
